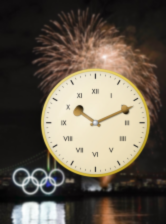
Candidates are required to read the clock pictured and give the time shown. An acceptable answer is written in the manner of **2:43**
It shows **10:11**
